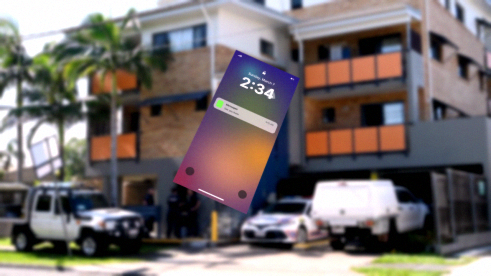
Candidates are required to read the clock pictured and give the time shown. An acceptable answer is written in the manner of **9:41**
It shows **2:34**
